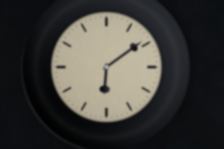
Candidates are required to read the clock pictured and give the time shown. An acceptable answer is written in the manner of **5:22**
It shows **6:09**
